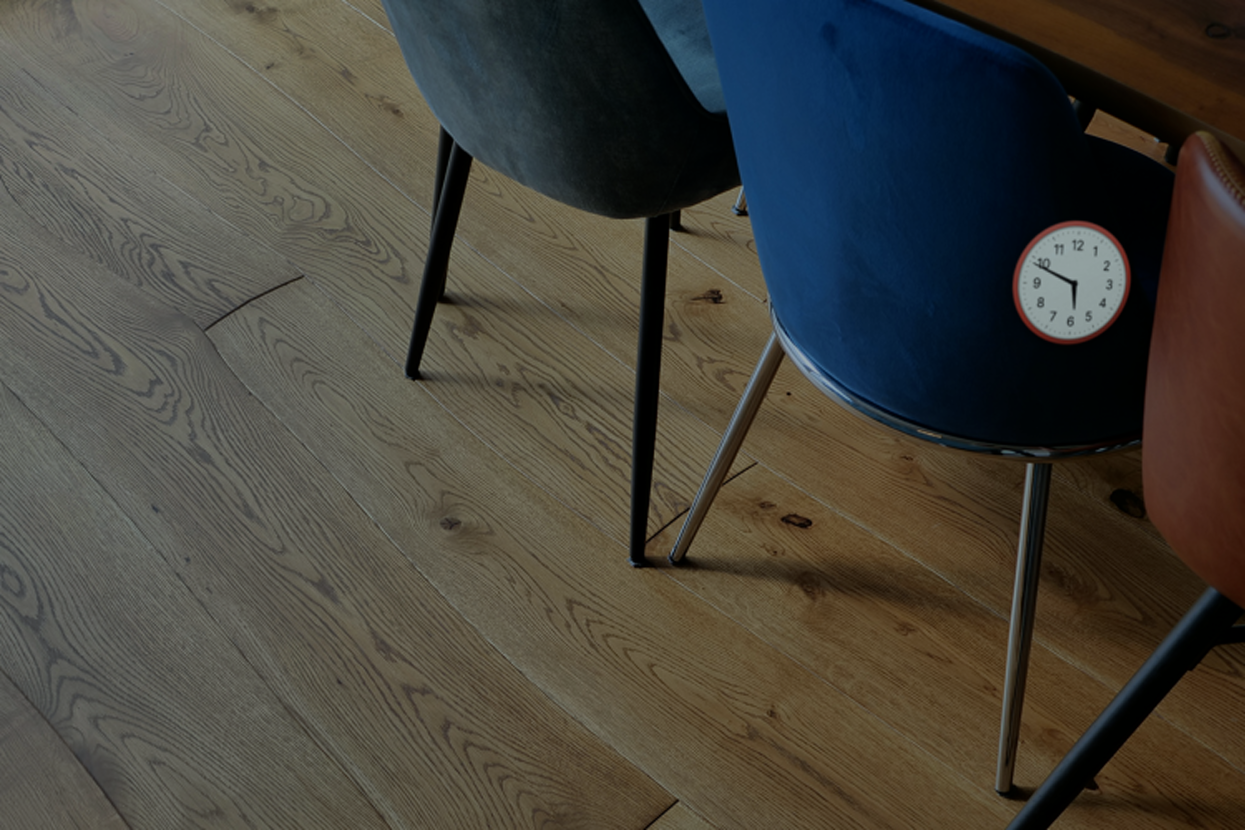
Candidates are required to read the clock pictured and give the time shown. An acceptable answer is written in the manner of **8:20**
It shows **5:49**
